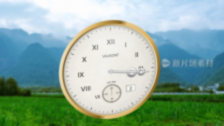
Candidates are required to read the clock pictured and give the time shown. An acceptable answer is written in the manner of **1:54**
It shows **3:16**
